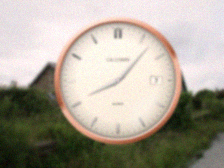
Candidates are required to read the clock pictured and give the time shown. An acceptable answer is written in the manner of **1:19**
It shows **8:07**
